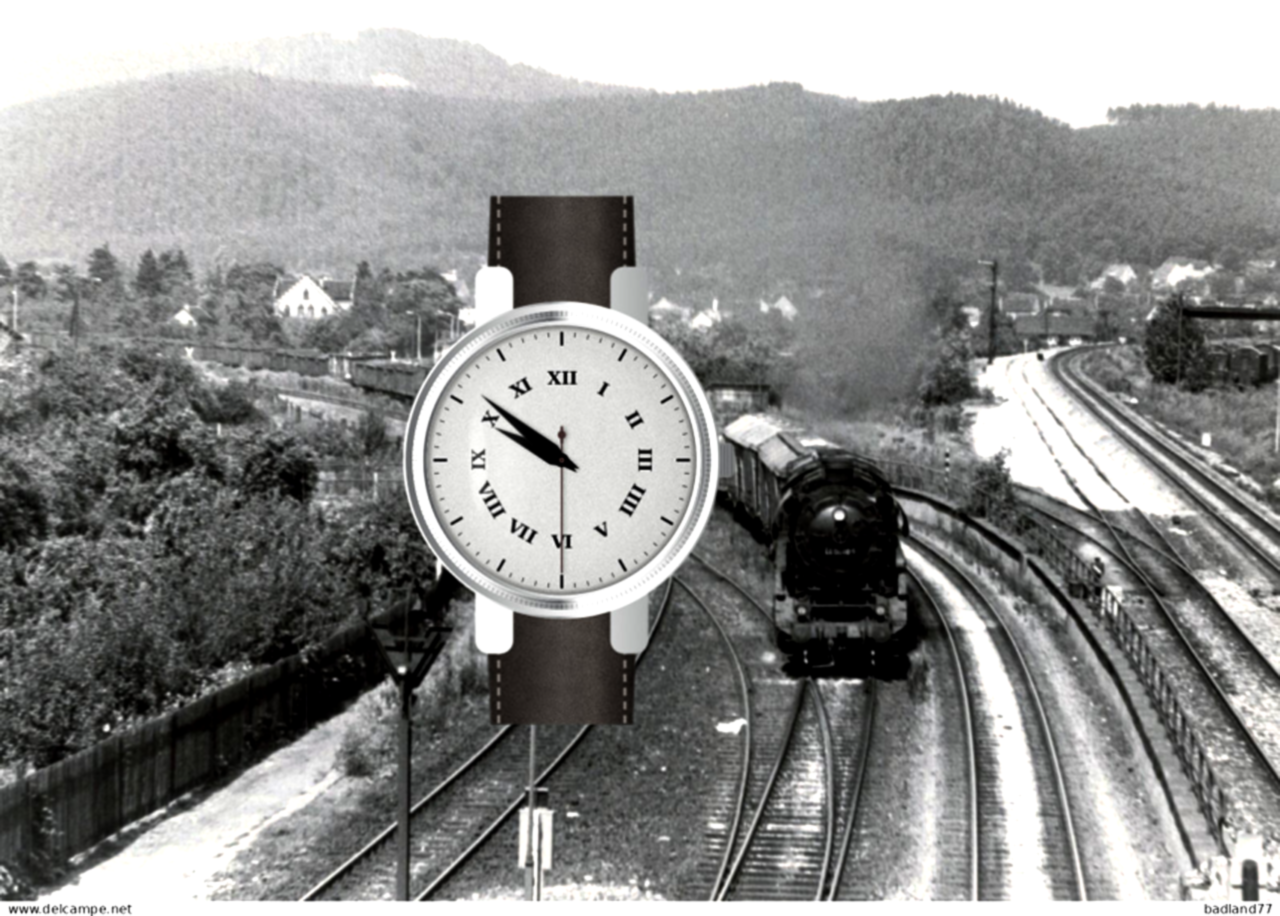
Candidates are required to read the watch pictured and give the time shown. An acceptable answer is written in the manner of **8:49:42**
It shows **9:51:30**
